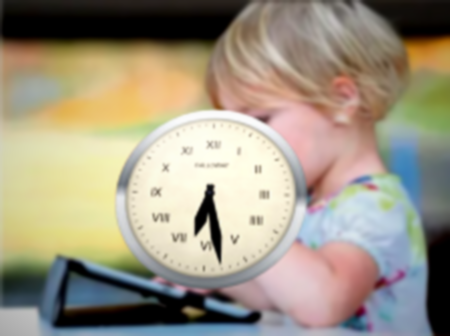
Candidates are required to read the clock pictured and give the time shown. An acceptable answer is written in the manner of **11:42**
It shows **6:28**
